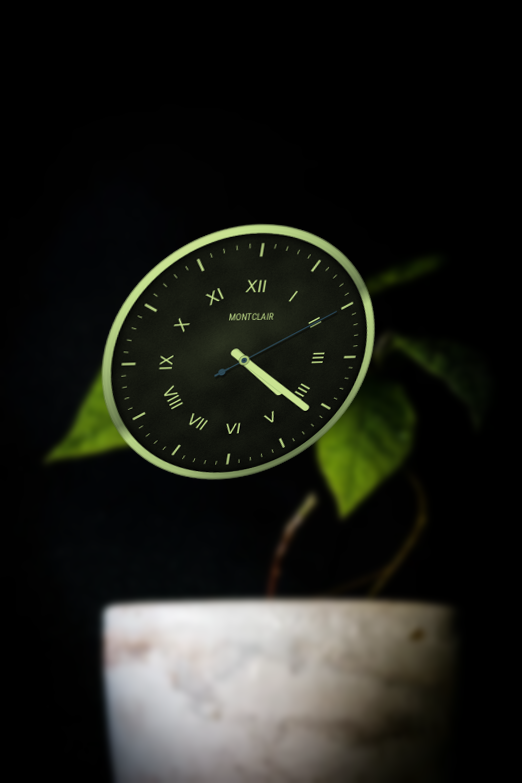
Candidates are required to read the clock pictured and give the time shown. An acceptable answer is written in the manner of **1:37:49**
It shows **4:21:10**
